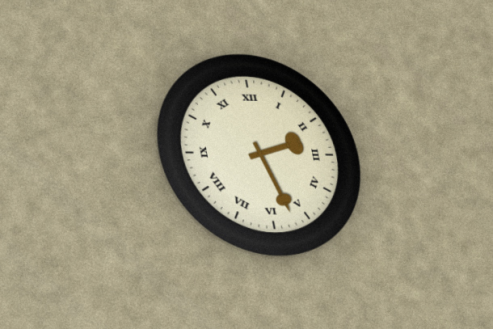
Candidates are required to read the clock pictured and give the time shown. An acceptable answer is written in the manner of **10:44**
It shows **2:27**
